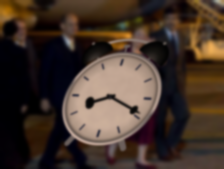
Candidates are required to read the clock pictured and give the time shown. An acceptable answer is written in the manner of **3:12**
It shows **8:19**
